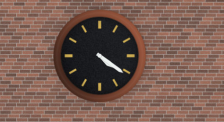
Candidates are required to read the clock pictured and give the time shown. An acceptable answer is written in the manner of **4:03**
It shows **4:21**
